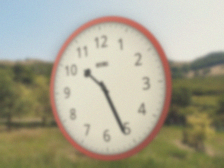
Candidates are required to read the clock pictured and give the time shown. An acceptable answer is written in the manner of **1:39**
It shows **10:26**
